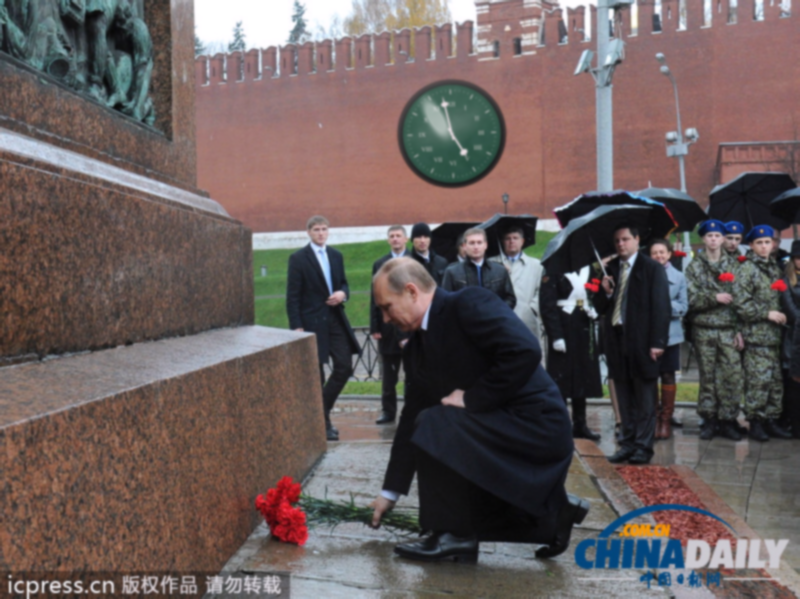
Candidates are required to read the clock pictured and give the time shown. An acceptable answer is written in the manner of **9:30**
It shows **4:58**
